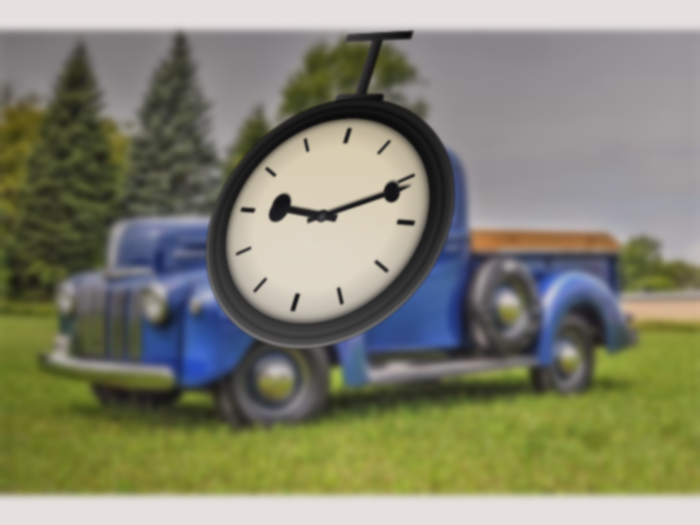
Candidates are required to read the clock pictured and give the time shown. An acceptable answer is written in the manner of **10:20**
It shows **9:11**
